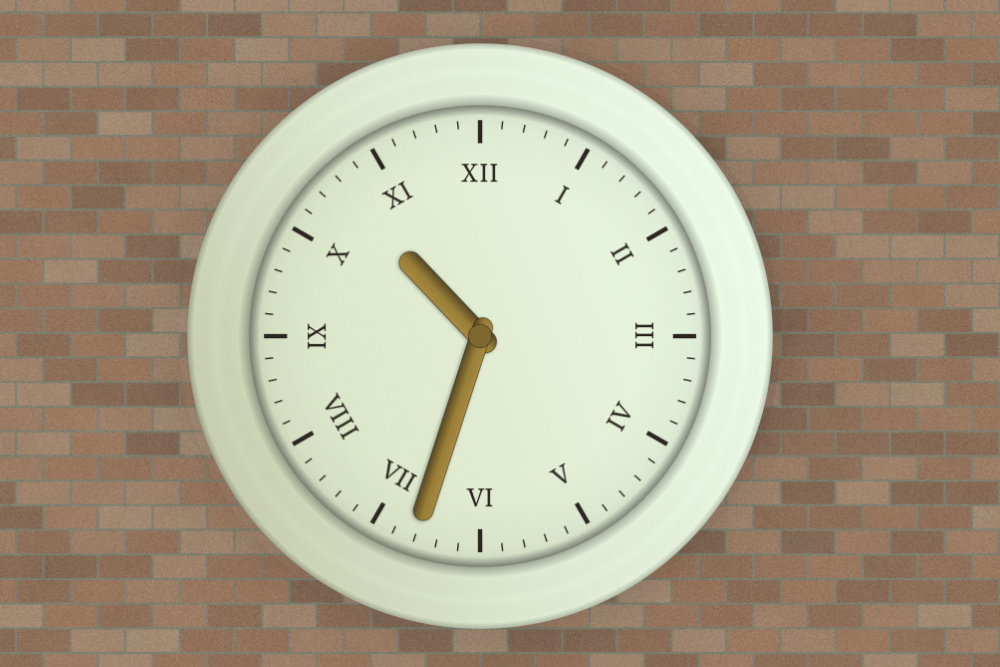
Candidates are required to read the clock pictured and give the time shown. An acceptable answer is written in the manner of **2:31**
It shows **10:33**
